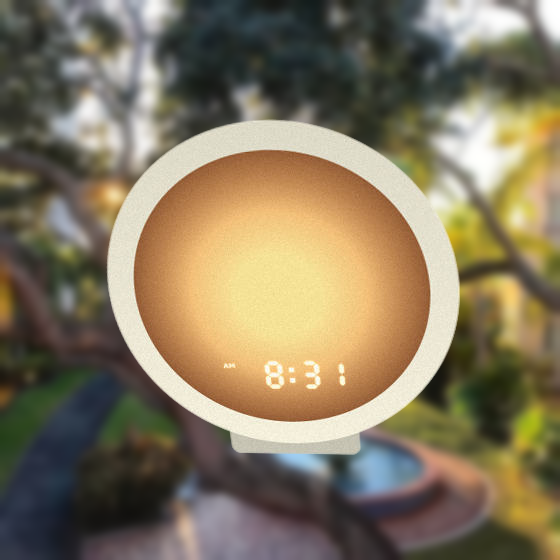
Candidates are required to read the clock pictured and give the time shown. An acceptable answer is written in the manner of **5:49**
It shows **8:31**
